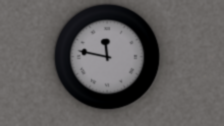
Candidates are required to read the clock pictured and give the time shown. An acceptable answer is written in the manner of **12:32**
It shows **11:47**
